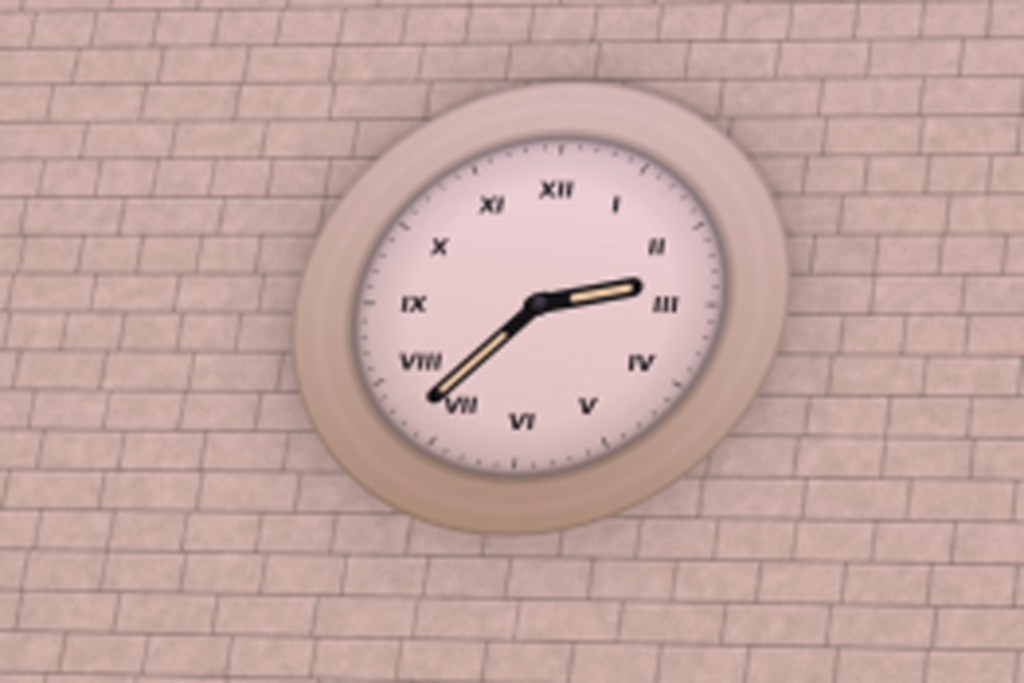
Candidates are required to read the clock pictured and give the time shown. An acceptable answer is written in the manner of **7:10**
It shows **2:37**
